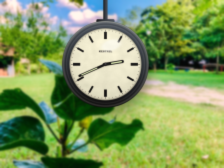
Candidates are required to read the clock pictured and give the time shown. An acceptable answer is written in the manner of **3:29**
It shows **2:41**
